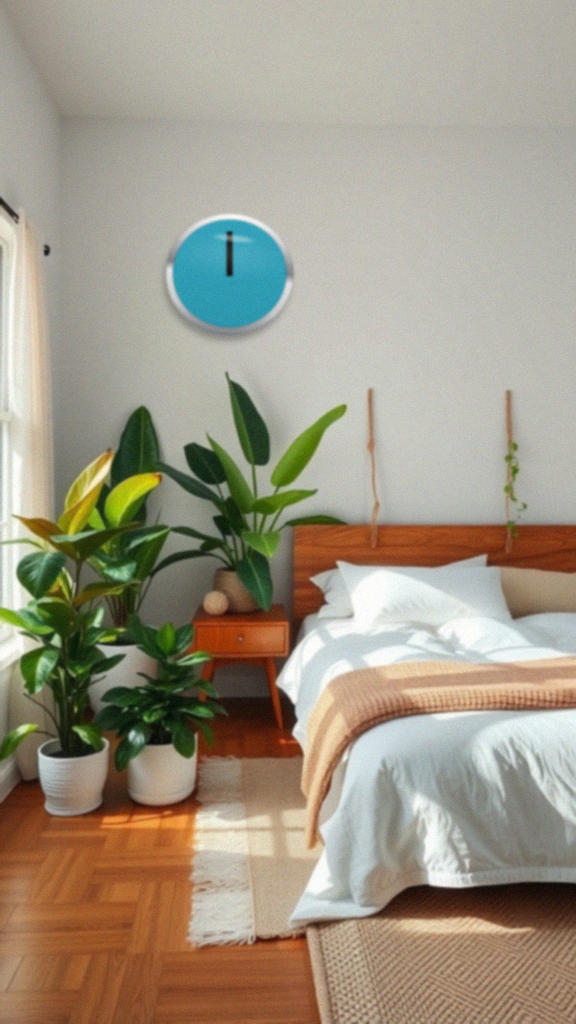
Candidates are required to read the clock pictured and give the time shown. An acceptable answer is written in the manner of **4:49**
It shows **12:00**
